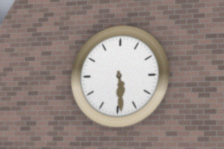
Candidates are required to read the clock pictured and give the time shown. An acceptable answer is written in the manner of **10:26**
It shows **5:29**
